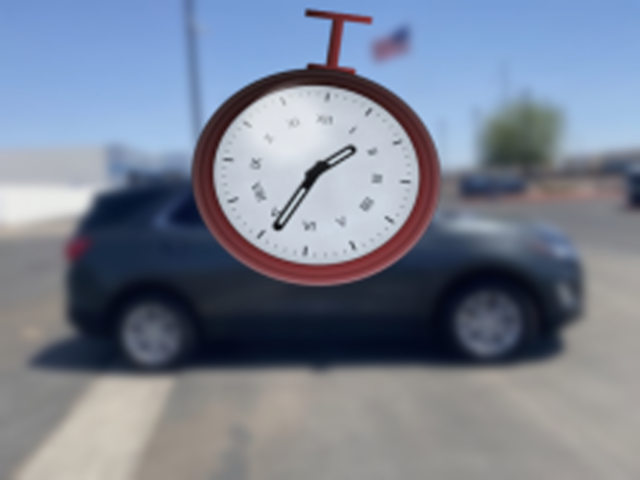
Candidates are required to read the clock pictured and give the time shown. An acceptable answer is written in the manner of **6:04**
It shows **1:34**
